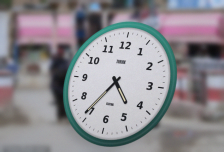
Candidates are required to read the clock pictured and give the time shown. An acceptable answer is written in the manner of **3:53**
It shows **4:36**
